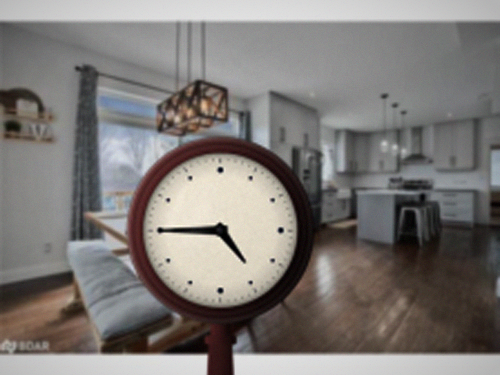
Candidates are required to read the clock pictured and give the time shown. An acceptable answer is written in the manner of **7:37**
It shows **4:45**
